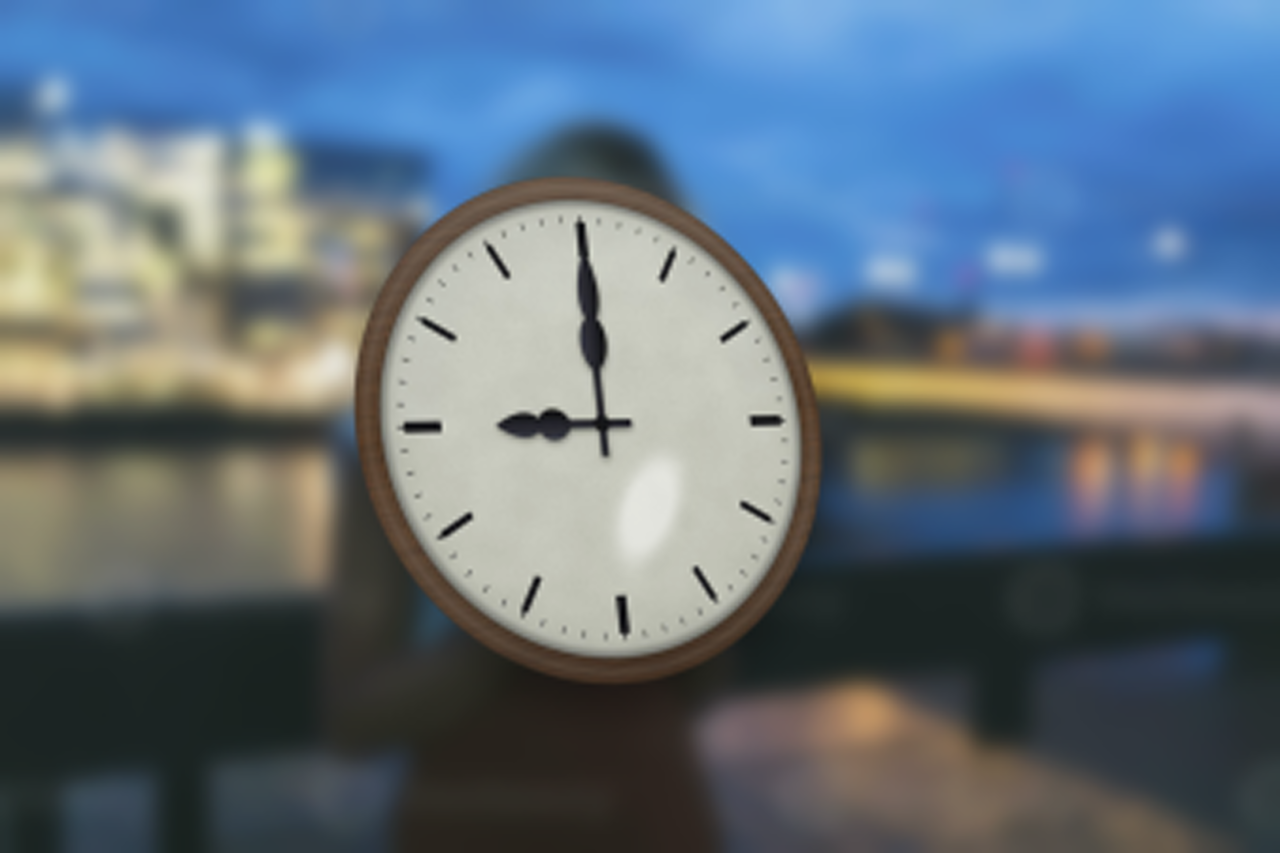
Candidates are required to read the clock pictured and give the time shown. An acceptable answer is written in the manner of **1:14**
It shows **9:00**
